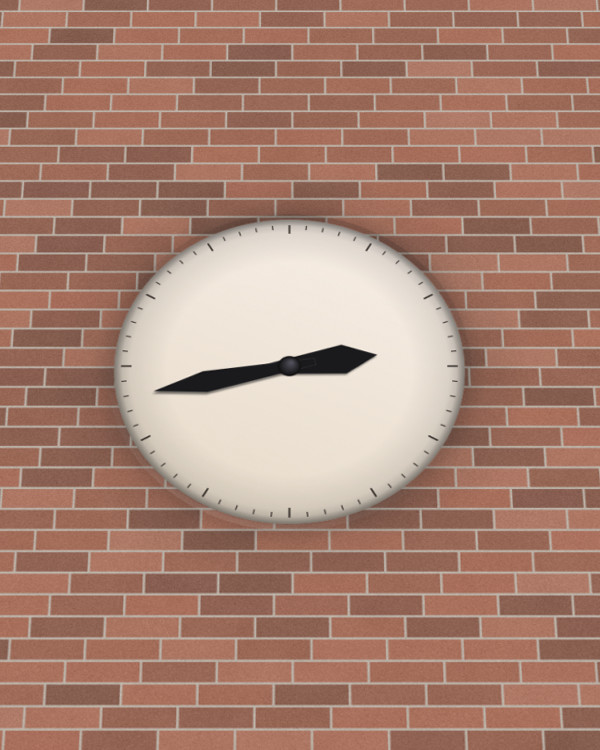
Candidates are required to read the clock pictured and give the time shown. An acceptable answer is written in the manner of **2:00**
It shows **2:43**
